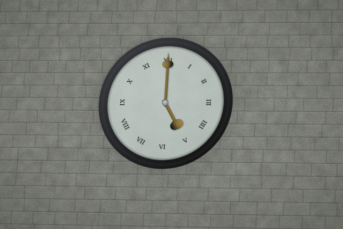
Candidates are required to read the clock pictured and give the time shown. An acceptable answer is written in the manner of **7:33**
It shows **5:00**
